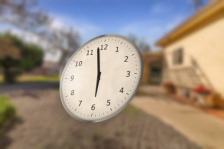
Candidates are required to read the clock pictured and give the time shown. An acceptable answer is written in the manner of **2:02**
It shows **5:58**
